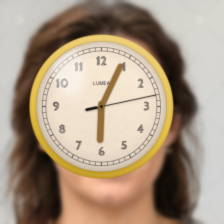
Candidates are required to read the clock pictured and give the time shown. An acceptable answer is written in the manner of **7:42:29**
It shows **6:04:13**
